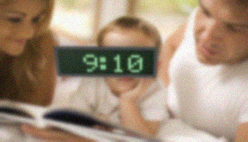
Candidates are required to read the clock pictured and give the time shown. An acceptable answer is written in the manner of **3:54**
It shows **9:10**
